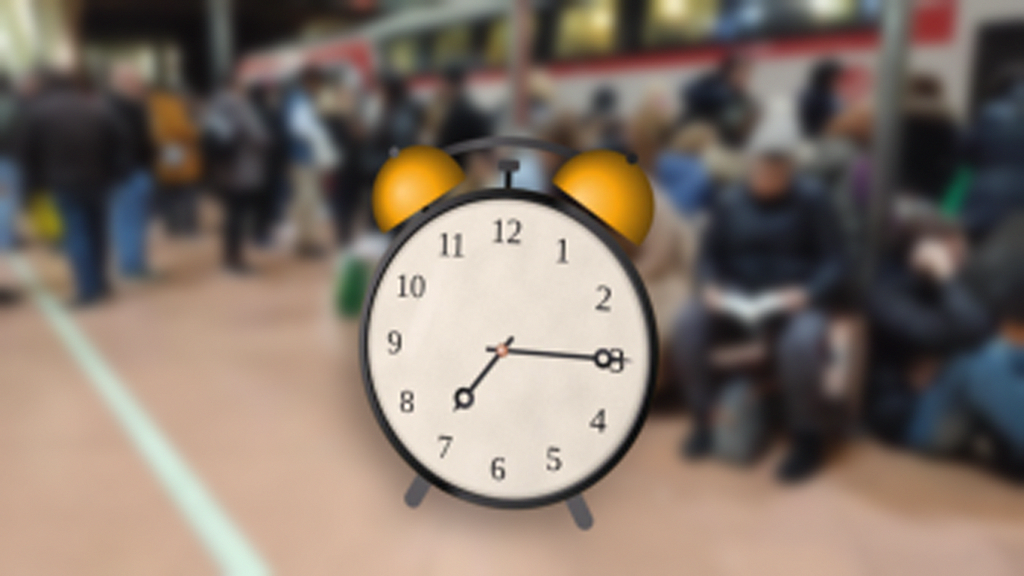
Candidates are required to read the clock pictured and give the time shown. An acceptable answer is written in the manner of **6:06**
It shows **7:15**
